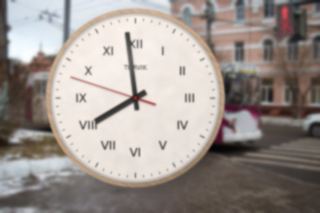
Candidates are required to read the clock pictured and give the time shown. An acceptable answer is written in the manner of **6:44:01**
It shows **7:58:48**
